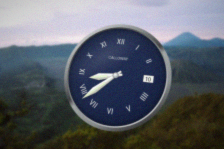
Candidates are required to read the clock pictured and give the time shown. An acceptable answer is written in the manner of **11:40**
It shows **8:38**
